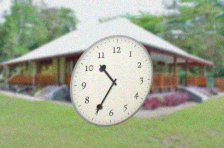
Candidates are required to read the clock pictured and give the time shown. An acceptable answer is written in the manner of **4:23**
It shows **10:35**
